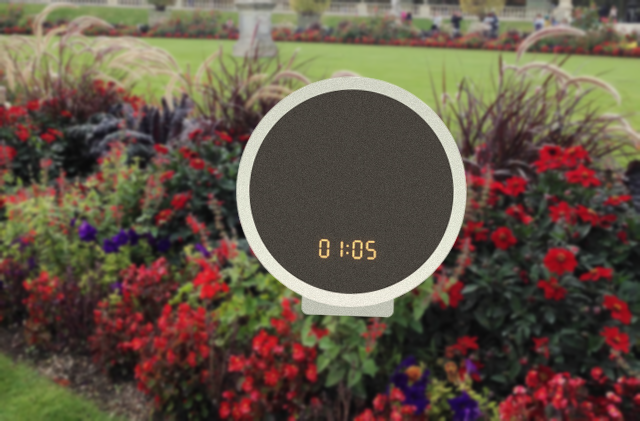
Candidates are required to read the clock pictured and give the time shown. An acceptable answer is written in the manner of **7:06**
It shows **1:05**
